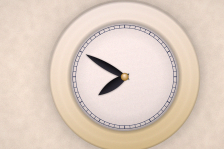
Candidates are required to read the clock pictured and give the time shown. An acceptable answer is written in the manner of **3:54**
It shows **7:50**
